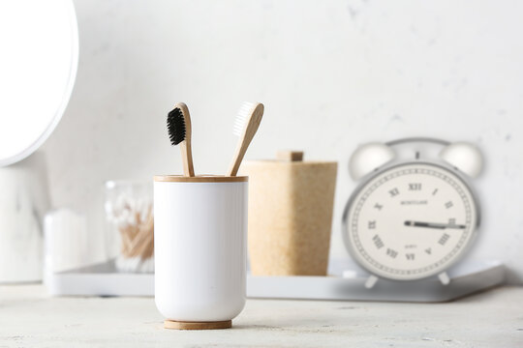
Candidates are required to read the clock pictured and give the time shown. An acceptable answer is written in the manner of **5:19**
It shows **3:16**
